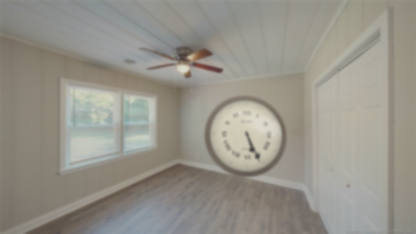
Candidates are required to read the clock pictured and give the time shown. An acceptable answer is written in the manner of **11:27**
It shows **5:26**
